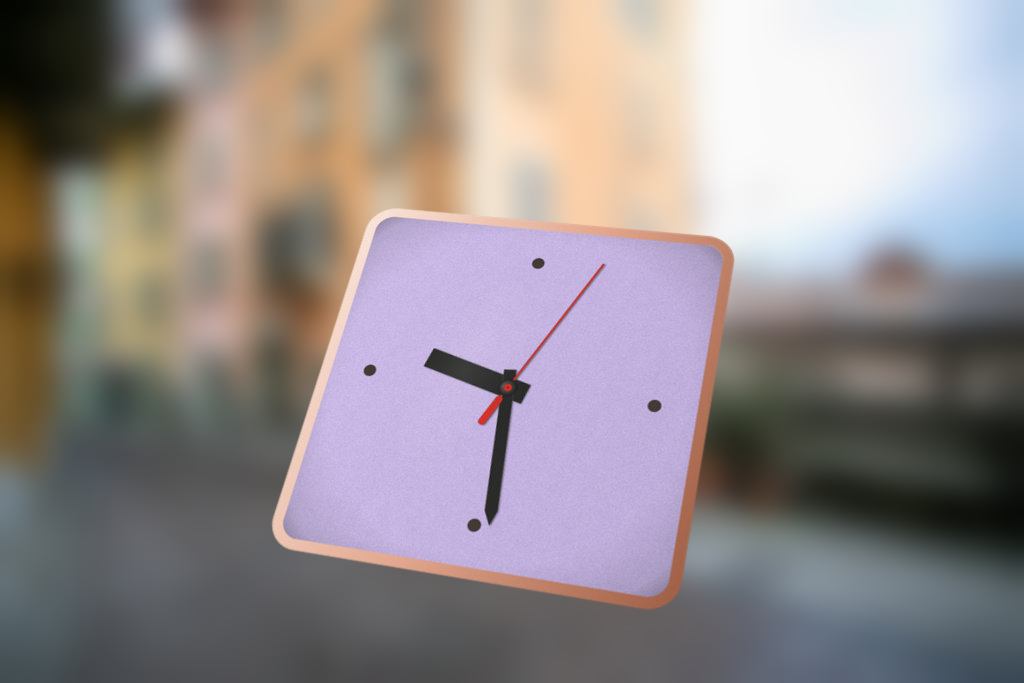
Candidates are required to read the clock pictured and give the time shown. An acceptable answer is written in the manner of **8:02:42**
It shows **9:29:04**
